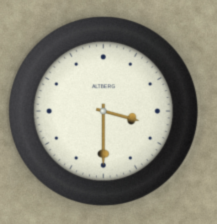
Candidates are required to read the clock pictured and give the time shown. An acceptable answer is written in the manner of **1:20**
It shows **3:30**
